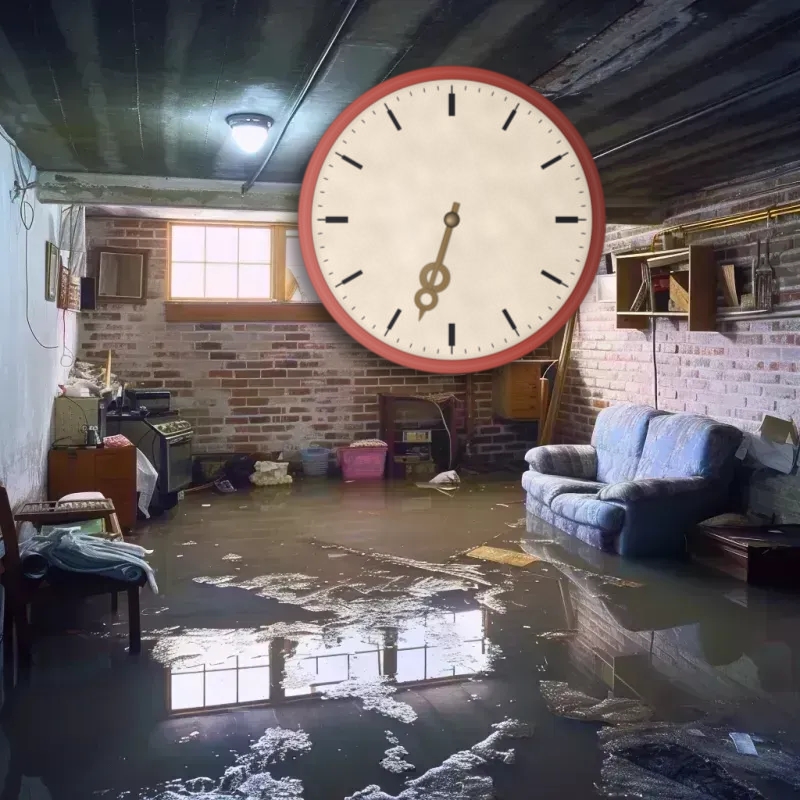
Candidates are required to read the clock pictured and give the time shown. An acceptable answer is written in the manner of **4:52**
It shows **6:33**
